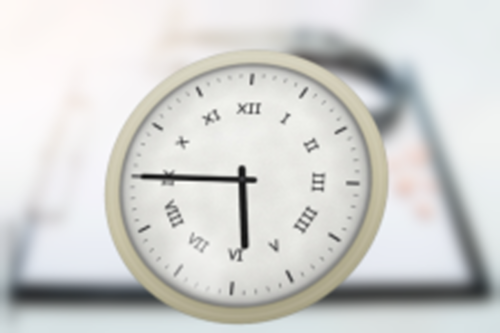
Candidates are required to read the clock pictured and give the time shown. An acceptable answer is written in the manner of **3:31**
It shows **5:45**
